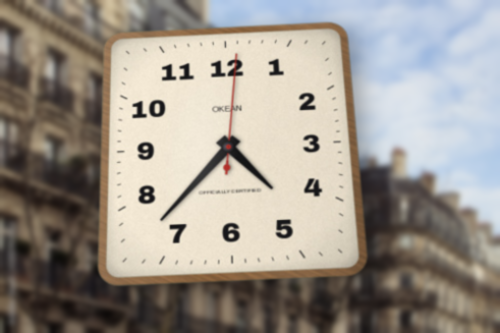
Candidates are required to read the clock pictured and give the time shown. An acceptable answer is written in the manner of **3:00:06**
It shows **4:37:01**
